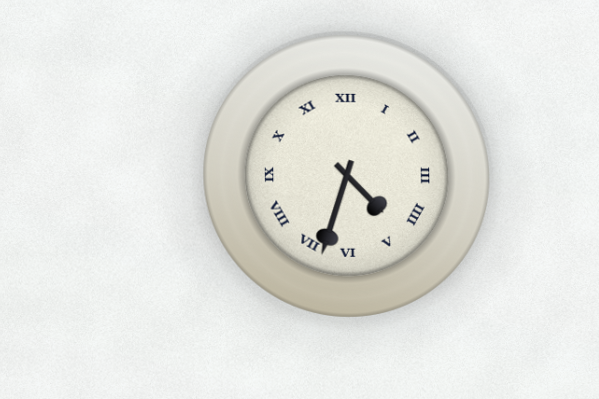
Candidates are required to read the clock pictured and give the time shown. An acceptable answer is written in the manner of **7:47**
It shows **4:33**
